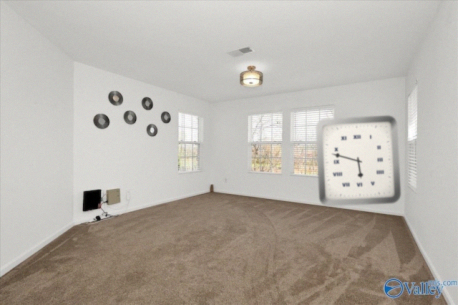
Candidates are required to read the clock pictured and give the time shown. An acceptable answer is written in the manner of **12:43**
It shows **5:48**
